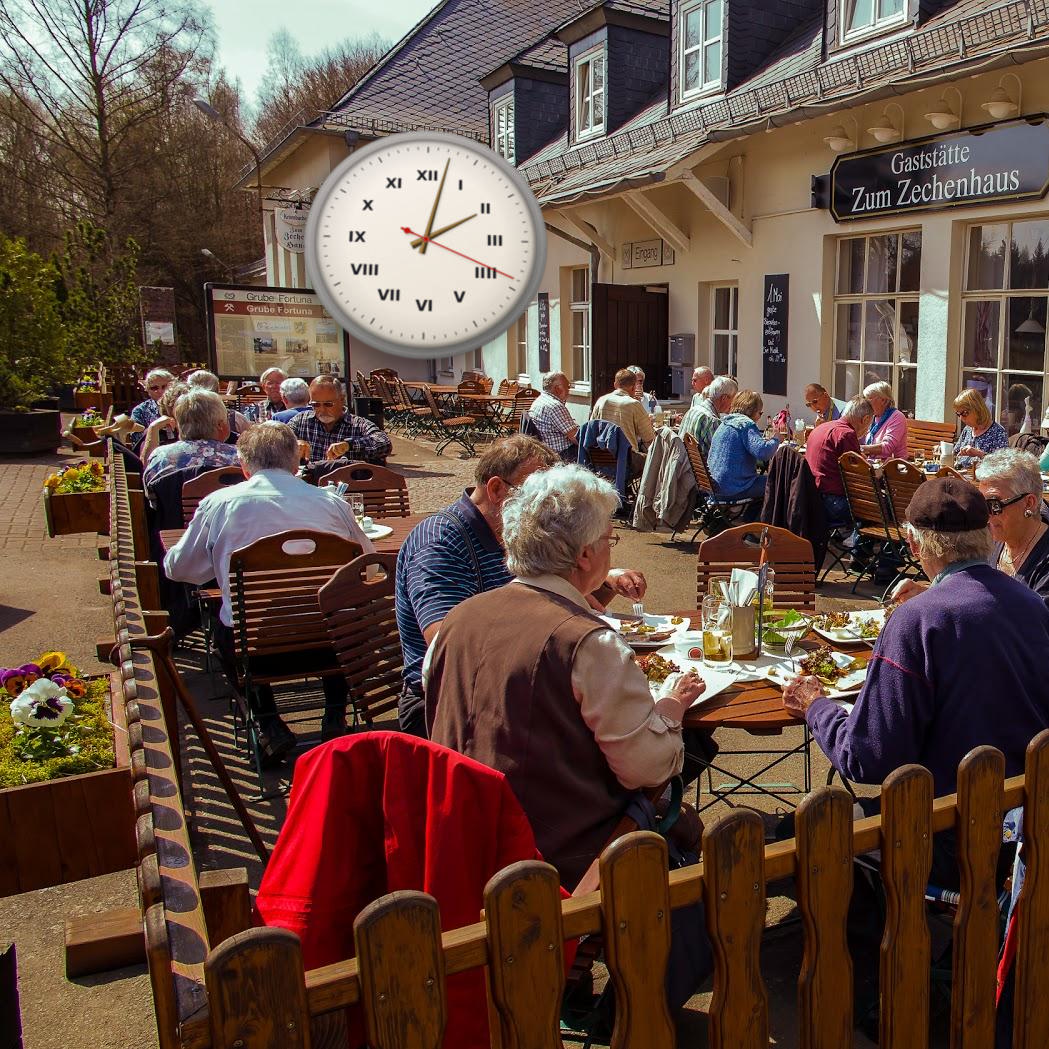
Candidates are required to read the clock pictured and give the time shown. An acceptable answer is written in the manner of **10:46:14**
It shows **2:02:19**
